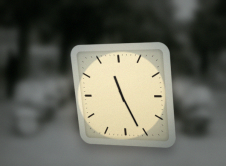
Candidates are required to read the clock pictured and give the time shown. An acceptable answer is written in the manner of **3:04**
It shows **11:26**
